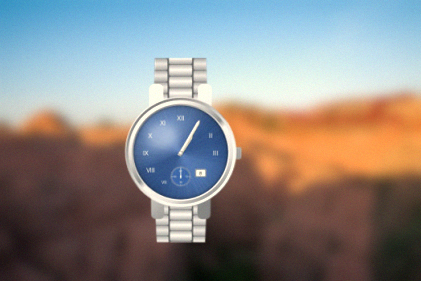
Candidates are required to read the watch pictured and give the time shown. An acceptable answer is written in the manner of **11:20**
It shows **1:05**
